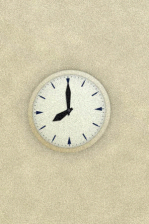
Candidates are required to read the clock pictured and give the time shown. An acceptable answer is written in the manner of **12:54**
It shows **8:00**
